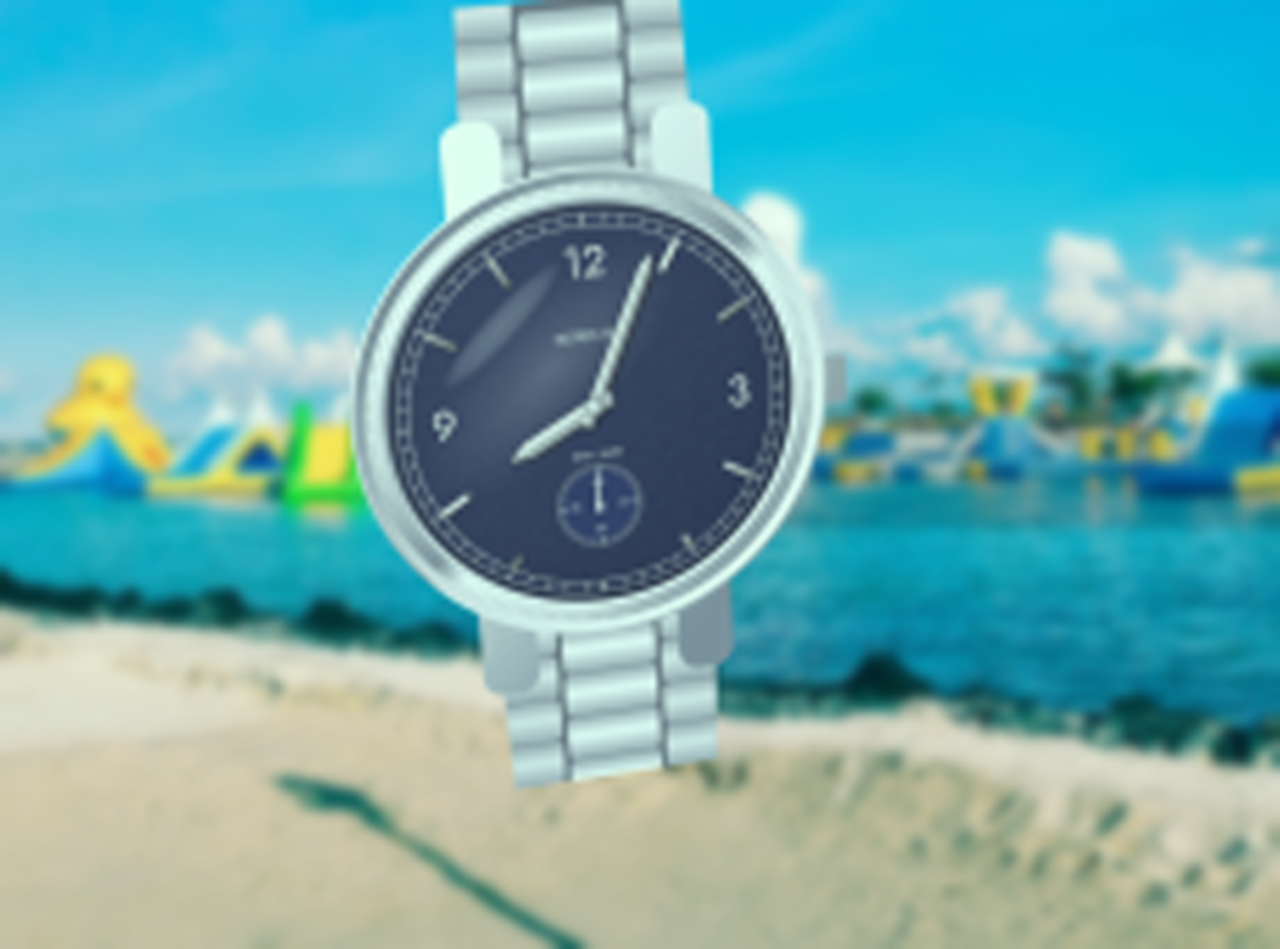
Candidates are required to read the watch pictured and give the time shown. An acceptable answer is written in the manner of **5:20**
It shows **8:04**
